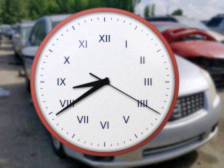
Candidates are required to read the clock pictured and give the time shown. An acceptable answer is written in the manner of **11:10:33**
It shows **8:39:20**
